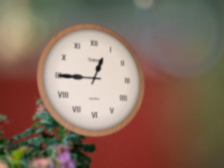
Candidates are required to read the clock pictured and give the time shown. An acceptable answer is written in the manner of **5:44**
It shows **12:45**
